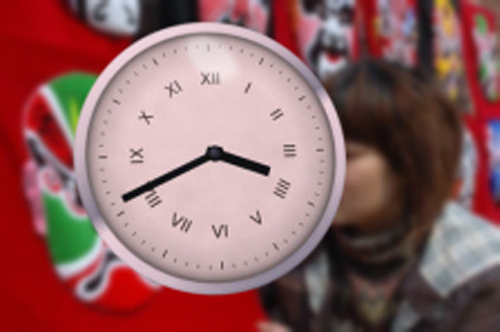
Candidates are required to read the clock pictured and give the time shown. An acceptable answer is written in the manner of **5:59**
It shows **3:41**
